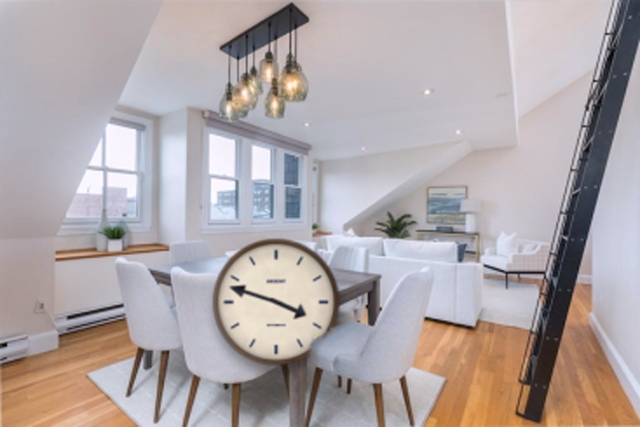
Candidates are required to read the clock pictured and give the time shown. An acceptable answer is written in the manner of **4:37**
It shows **3:48**
